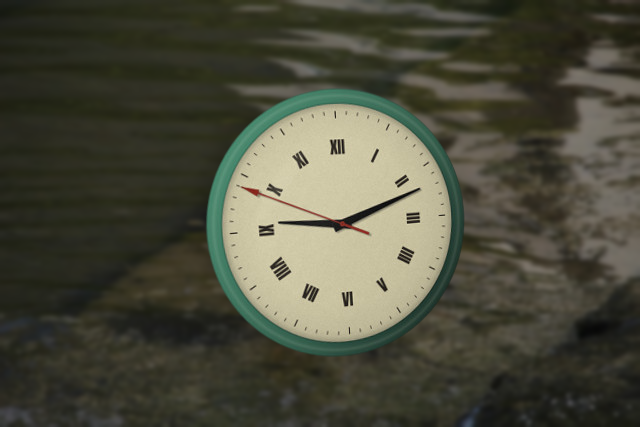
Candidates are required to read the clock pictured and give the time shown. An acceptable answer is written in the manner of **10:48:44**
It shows **9:11:49**
